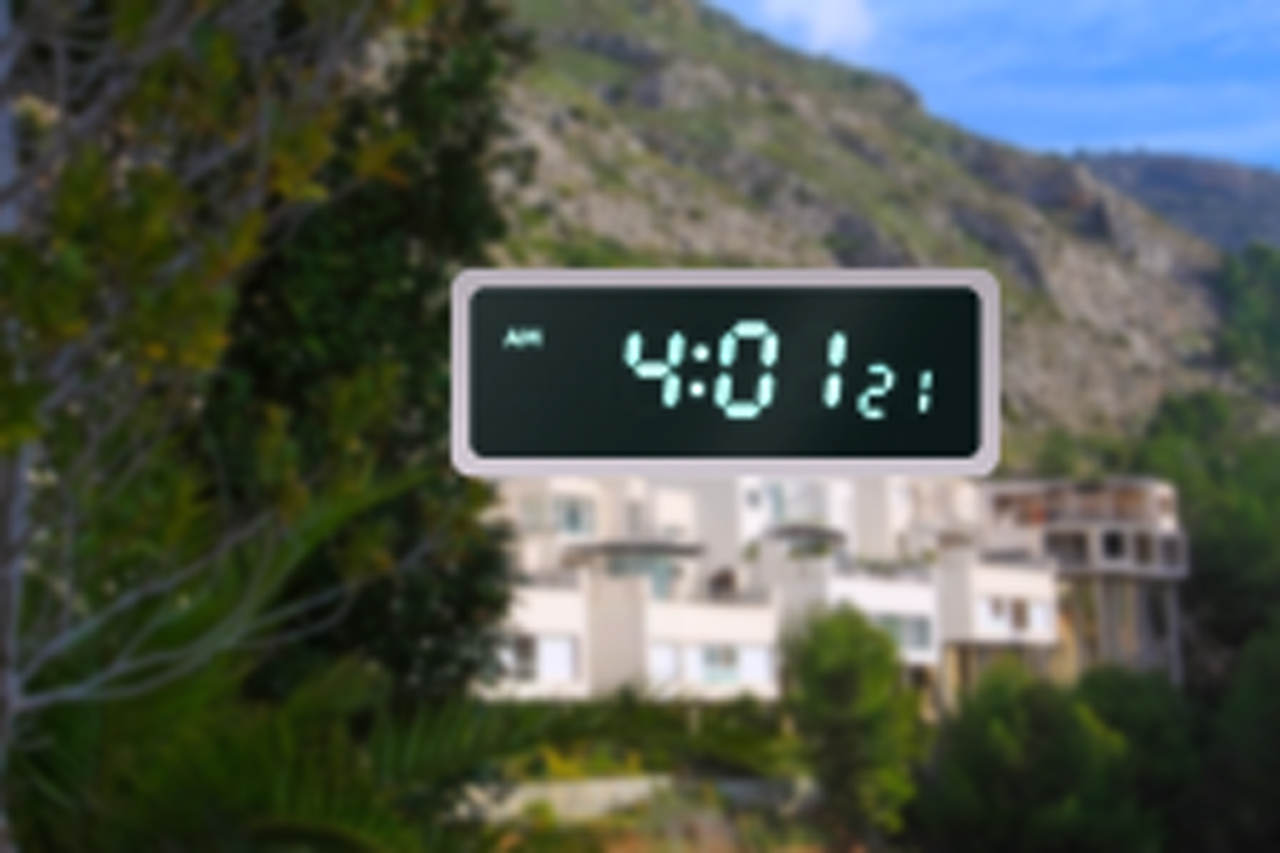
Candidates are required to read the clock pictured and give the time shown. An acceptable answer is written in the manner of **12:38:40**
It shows **4:01:21**
